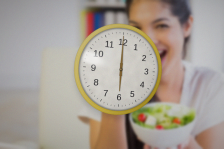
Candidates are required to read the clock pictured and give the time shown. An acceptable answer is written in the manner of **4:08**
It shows **6:00**
